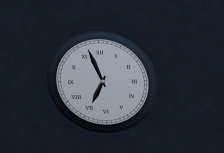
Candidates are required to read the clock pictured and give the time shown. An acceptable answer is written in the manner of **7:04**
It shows **6:57**
